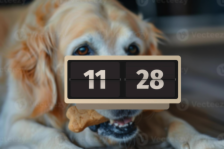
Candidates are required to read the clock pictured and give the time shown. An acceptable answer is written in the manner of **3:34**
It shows **11:28**
